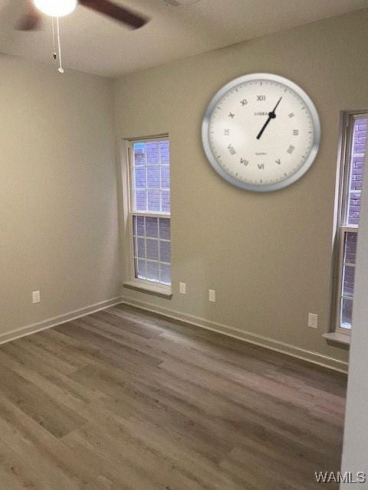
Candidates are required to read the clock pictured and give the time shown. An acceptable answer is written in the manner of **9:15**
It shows **1:05**
